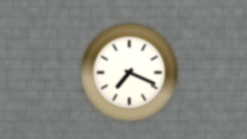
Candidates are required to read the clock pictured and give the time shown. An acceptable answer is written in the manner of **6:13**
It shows **7:19**
